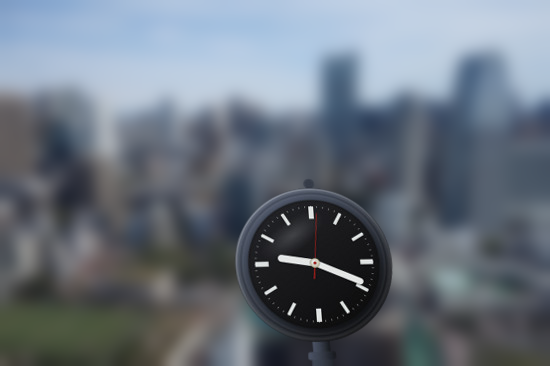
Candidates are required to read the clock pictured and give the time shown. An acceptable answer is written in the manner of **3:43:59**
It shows **9:19:01**
